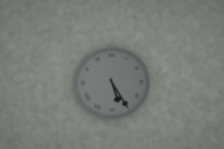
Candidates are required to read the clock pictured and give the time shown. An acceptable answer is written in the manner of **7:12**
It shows **5:25**
